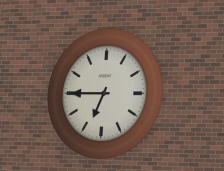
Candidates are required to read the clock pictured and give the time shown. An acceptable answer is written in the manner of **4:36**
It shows **6:45**
